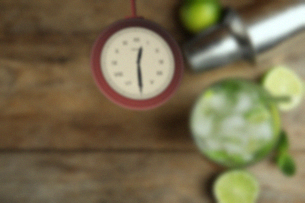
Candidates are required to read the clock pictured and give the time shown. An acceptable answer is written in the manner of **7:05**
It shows **12:30**
